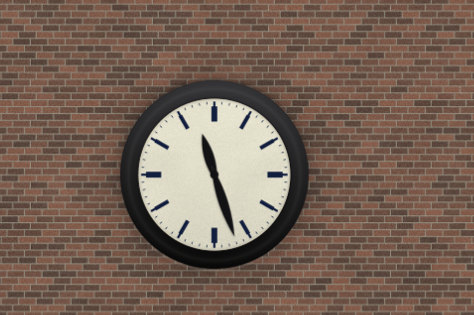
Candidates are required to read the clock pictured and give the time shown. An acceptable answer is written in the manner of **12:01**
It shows **11:27**
